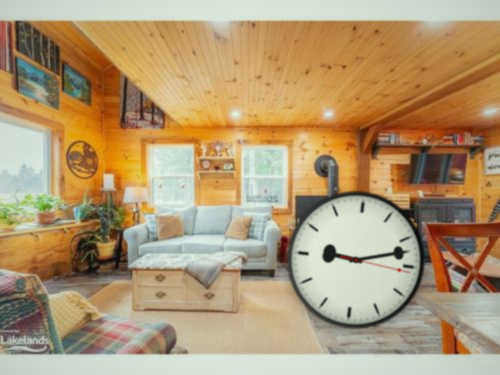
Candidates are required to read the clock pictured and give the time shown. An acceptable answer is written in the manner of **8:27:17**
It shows **9:12:16**
